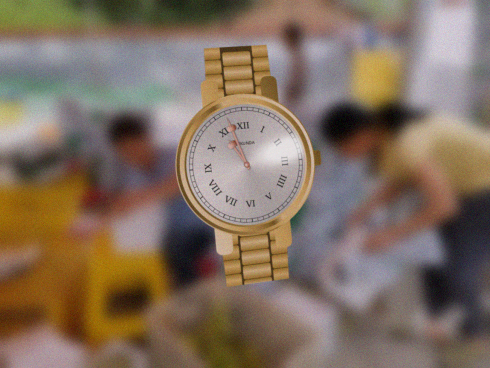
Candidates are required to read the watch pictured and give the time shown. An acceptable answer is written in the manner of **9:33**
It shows **10:57**
